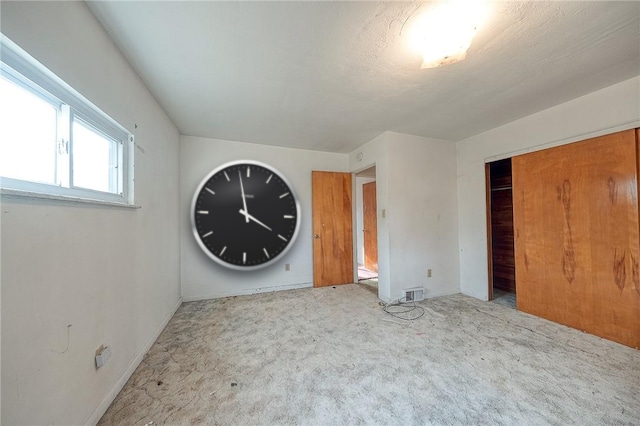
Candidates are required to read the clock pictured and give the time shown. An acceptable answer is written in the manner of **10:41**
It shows **3:58**
